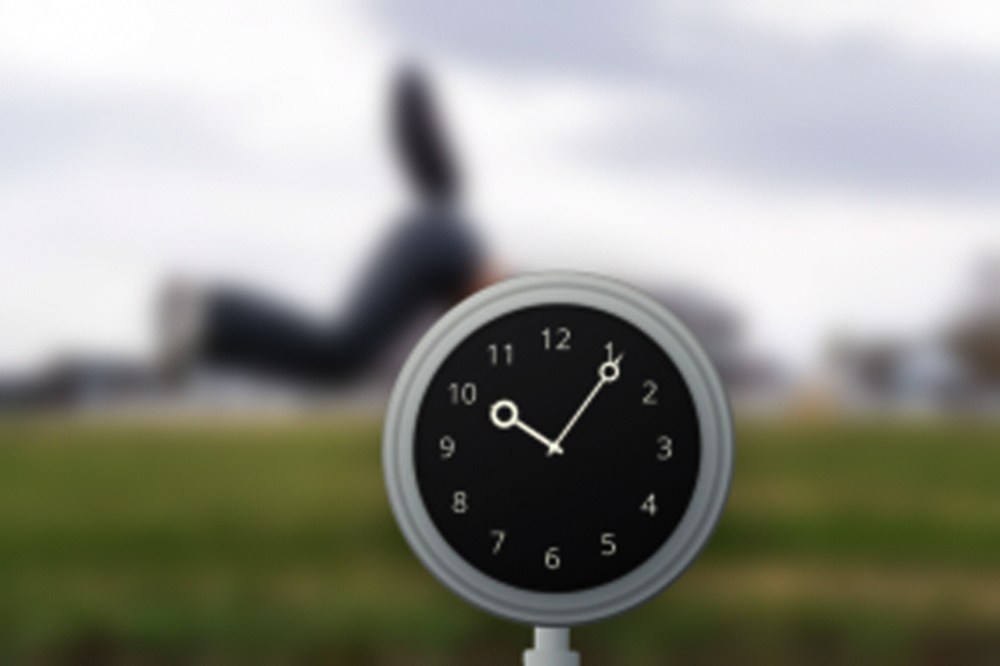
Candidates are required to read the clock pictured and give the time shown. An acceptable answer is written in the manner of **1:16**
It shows **10:06**
